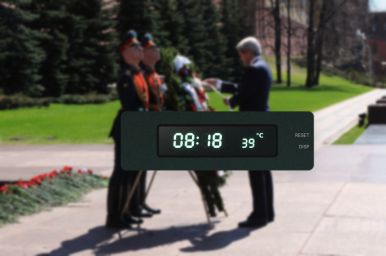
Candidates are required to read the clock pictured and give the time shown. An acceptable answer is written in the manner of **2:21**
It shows **8:18**
